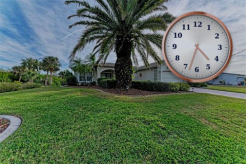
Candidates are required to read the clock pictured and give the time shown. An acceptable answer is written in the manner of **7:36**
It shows **4:33**
